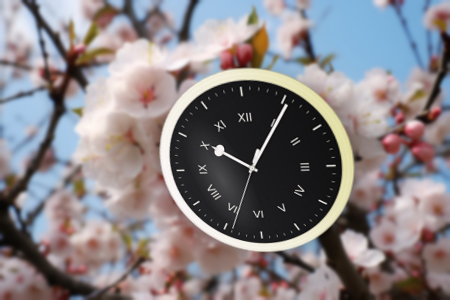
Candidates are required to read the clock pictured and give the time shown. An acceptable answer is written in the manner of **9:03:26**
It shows **10:05:34**
